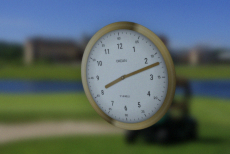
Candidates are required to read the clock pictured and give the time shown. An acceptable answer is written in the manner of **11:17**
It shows **8:12**
